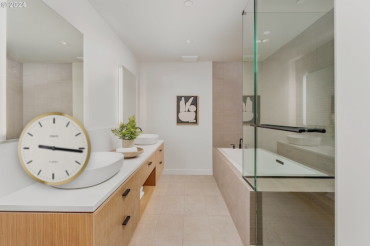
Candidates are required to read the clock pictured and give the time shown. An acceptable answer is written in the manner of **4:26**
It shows **9:16**
